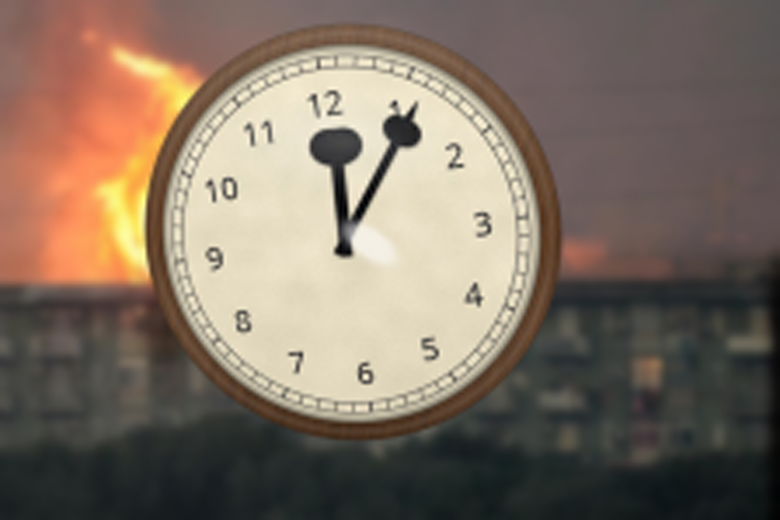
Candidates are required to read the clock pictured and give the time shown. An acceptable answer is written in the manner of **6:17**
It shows **12:06**
